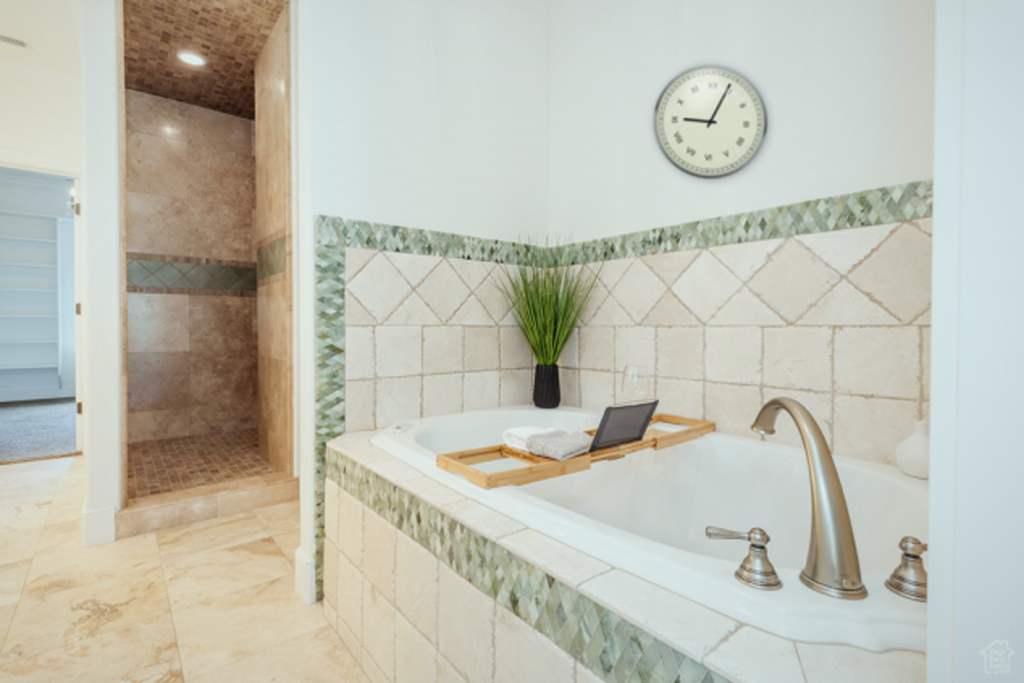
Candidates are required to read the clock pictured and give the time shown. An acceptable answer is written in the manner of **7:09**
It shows **9:04**
